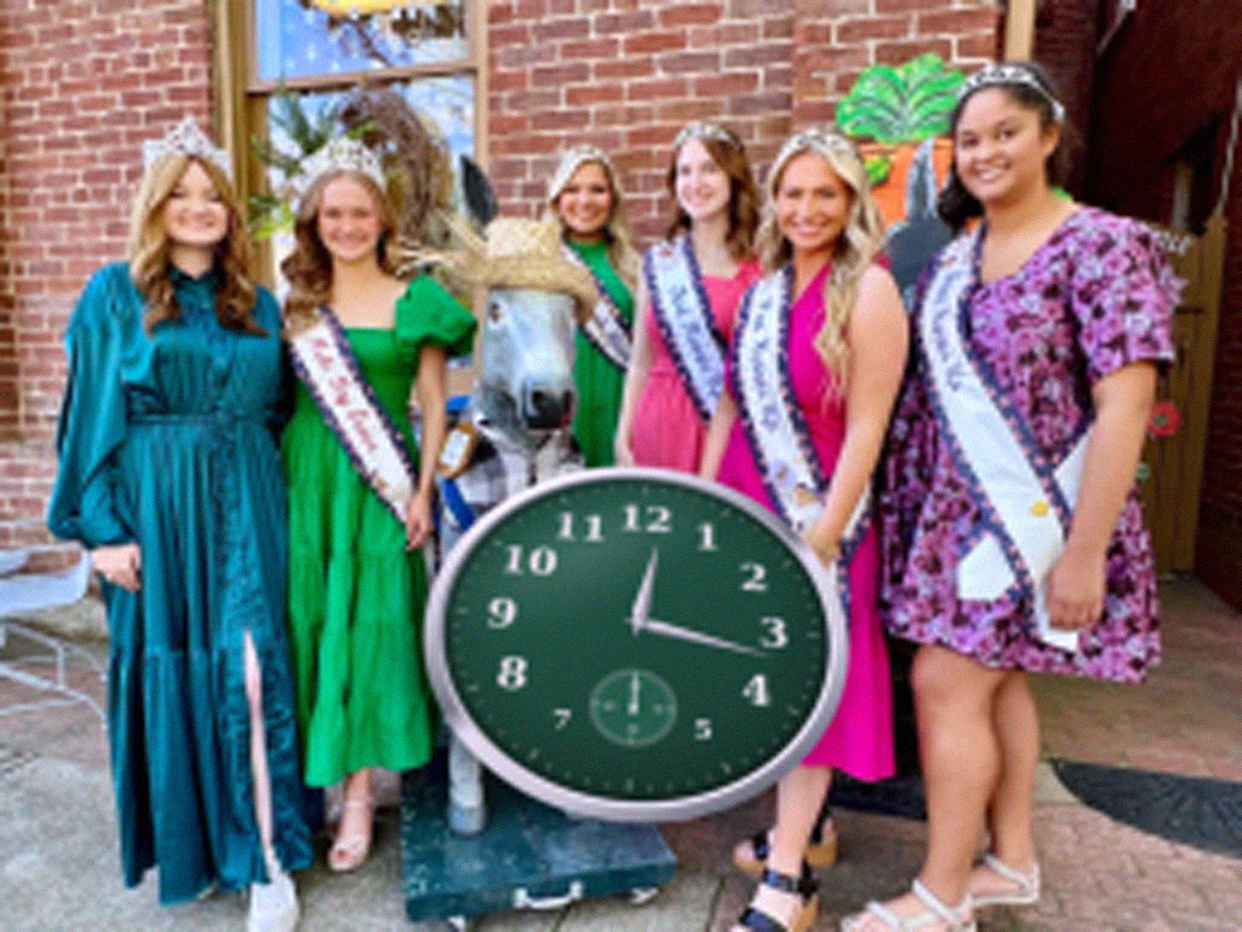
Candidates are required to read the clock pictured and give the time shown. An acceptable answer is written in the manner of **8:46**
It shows **12:17**
